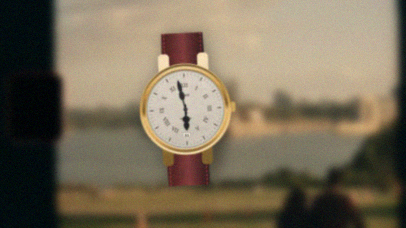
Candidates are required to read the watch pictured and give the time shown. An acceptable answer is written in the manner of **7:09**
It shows **5:58**
